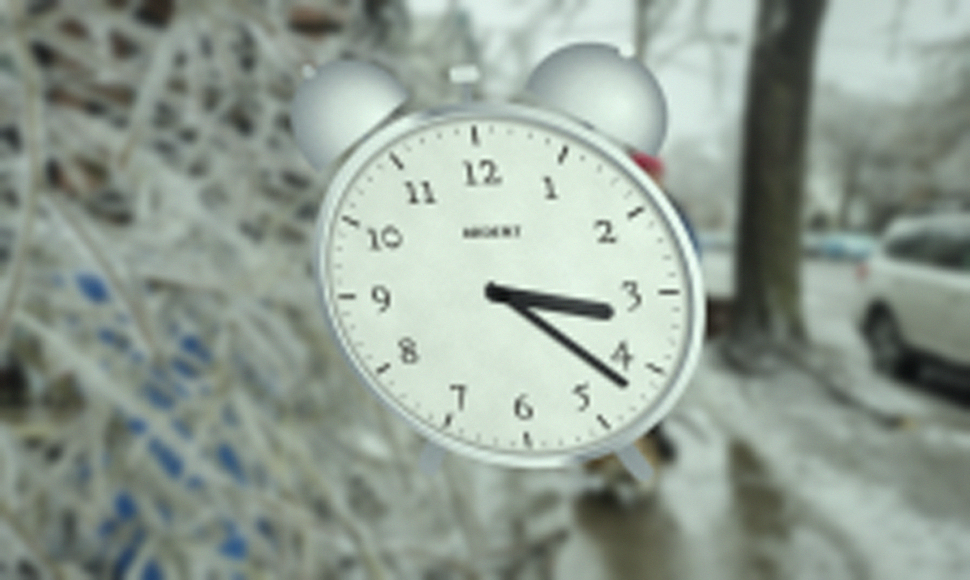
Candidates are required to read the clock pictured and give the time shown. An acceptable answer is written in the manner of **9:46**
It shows **3:22**
